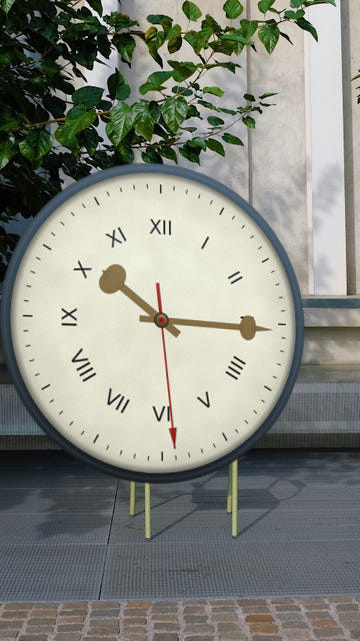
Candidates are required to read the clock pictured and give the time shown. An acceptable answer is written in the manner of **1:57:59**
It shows **10:15:29**
